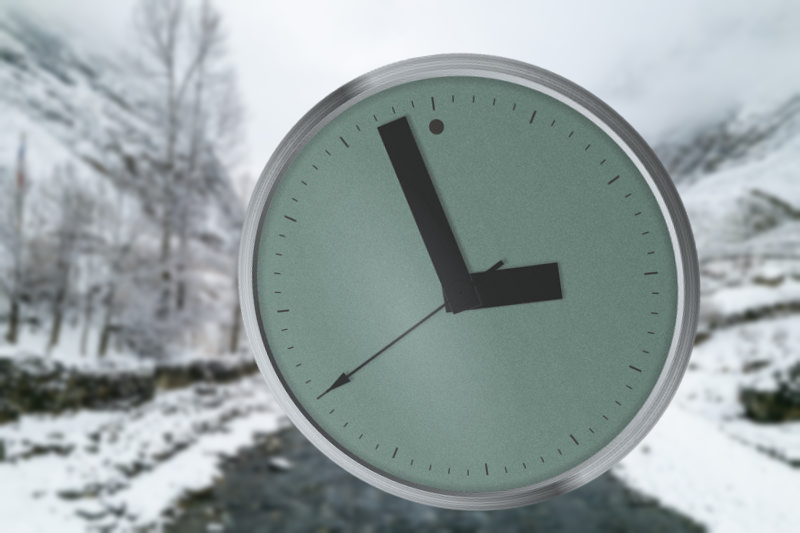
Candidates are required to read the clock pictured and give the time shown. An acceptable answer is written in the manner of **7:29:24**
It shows **2:57:40**
